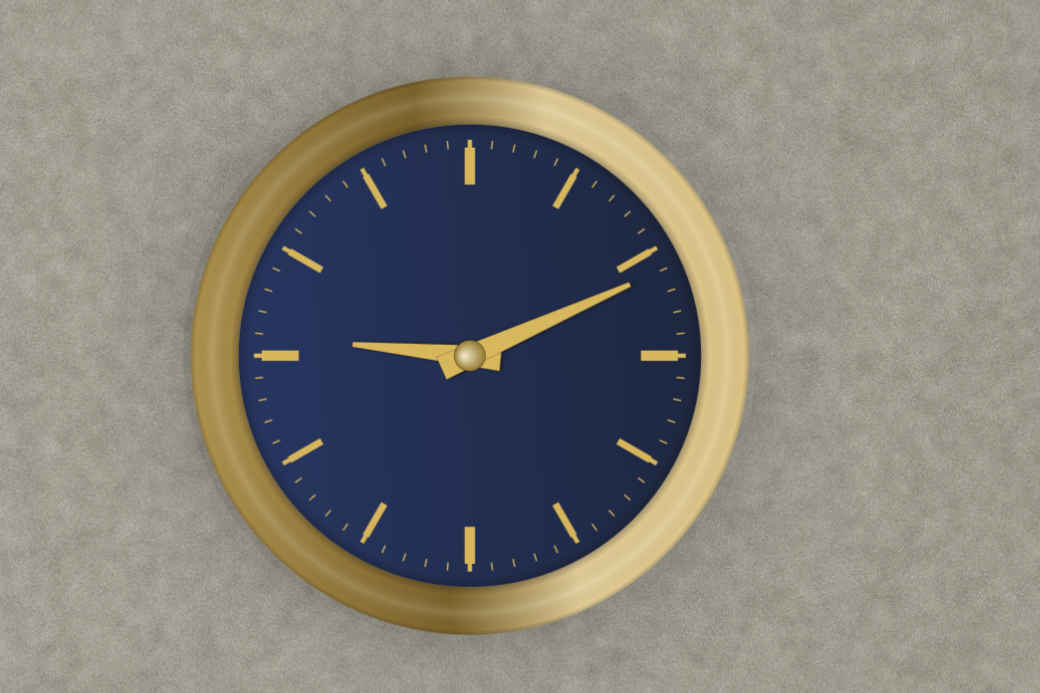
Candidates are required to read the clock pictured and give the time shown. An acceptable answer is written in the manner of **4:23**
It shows **9:11**
